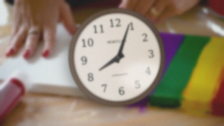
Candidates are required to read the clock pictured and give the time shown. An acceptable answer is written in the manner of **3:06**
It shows **8:04**
